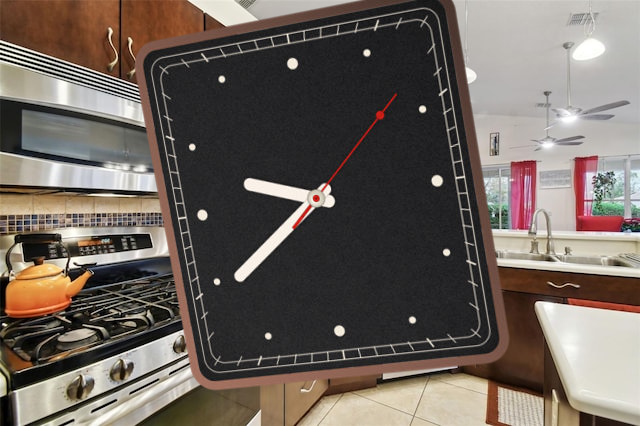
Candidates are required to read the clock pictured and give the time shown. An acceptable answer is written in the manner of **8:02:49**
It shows **9:39:08**
